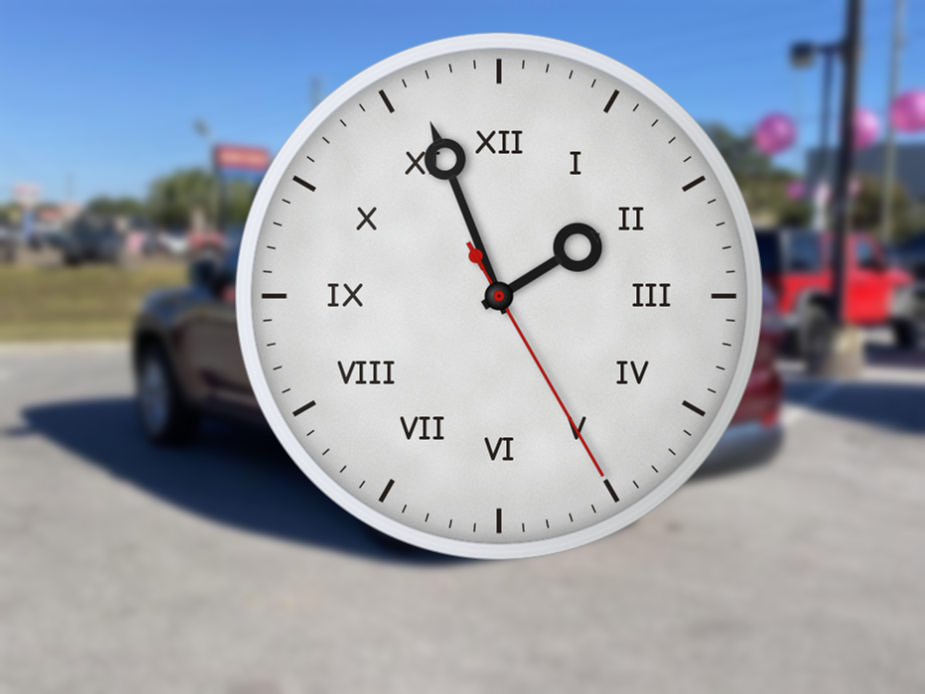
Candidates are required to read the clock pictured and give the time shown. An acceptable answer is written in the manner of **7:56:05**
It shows **1:56:25**
